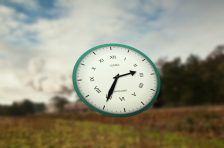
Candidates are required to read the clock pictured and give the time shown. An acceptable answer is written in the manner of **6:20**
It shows **2:35**
